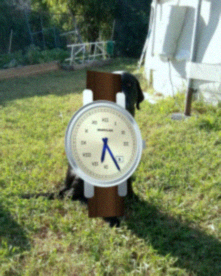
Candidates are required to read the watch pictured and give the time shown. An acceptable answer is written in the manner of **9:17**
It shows **6:25**
